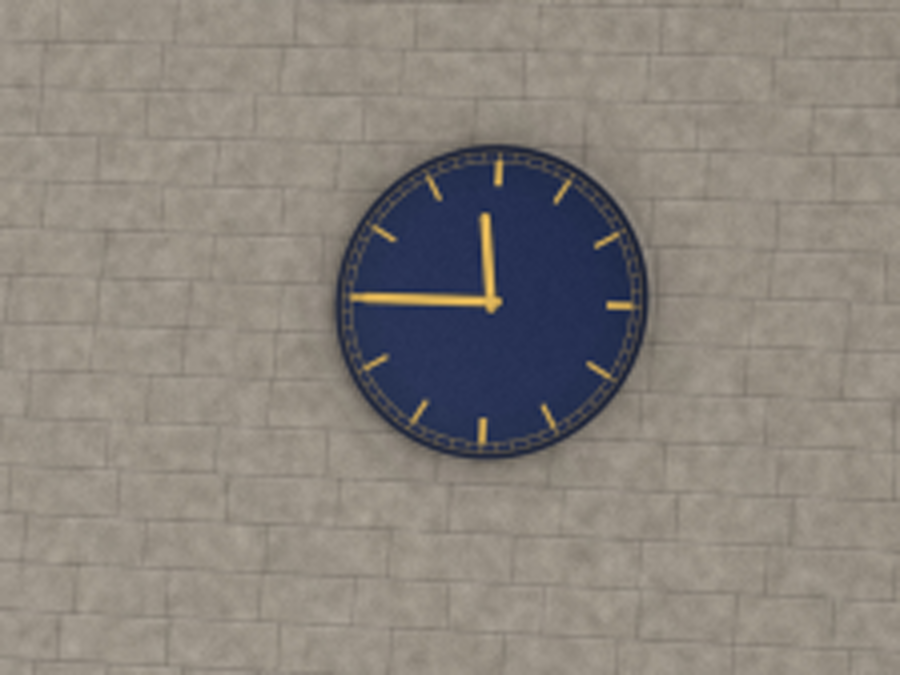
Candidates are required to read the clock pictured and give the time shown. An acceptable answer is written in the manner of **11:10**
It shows **11:45**
